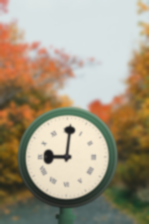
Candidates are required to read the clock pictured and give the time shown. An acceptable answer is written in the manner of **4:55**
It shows **9:01**
